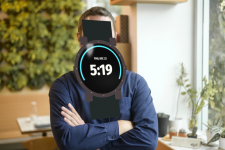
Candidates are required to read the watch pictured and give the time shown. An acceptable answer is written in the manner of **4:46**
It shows **5:19**
